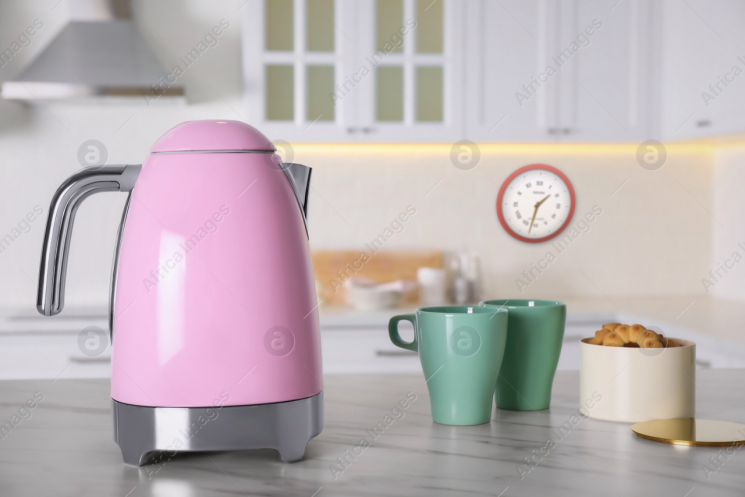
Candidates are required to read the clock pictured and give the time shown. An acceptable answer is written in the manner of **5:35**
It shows **1:32**
